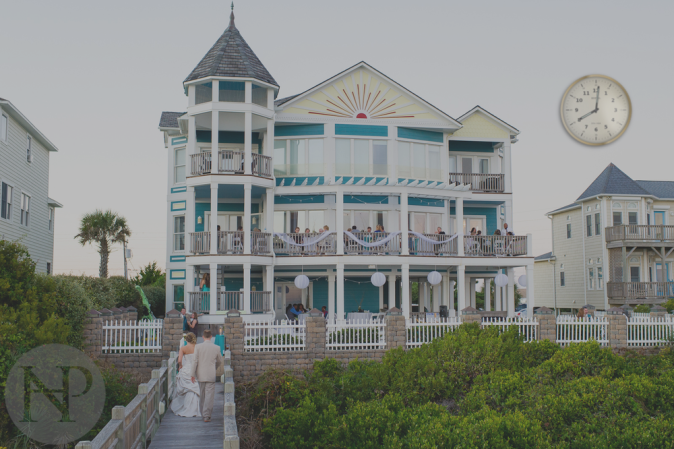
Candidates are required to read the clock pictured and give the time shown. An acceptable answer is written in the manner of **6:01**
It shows **8:01**
